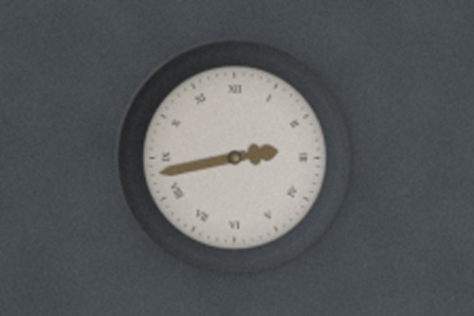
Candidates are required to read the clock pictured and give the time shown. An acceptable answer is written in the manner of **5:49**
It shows **2:43**
